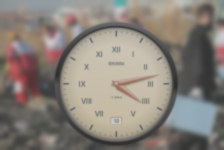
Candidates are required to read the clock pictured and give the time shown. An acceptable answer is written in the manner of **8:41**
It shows **4:13**
